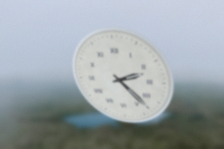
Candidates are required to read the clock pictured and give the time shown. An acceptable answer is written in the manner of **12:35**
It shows **2:23**
